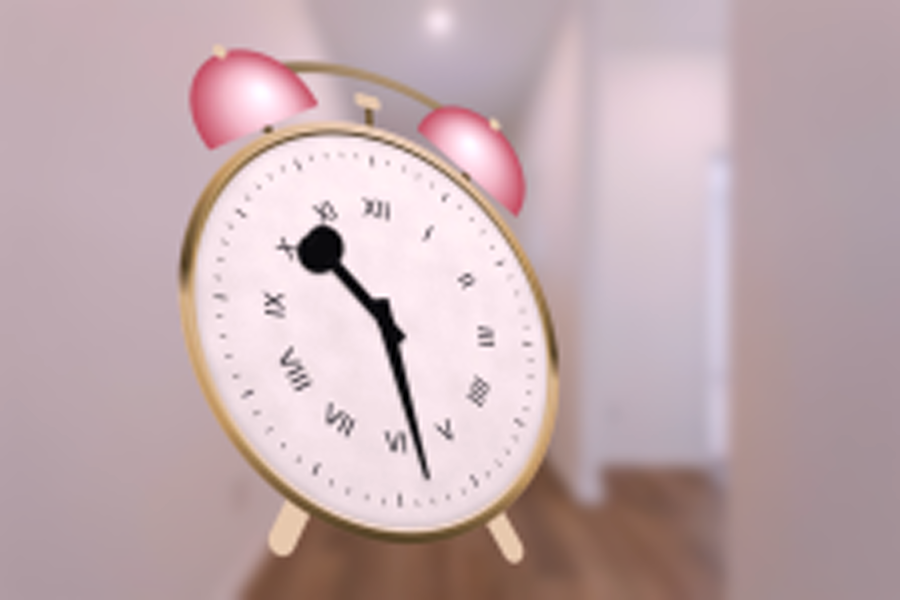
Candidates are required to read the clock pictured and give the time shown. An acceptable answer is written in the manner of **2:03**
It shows **10:28**
